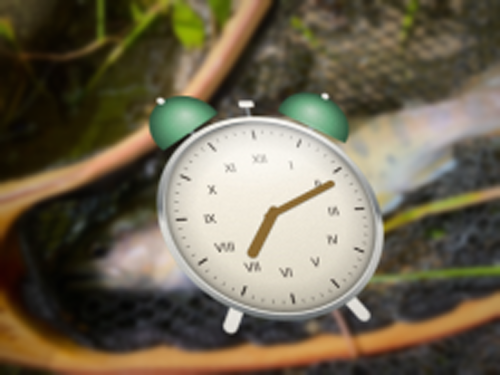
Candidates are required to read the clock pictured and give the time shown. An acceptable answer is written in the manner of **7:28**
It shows **7:11**
